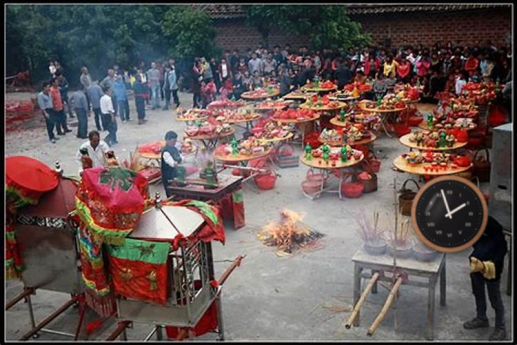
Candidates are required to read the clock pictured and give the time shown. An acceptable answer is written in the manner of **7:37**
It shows **1:57**
